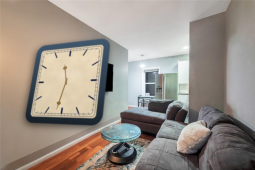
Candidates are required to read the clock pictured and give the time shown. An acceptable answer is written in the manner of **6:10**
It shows **11:32**
